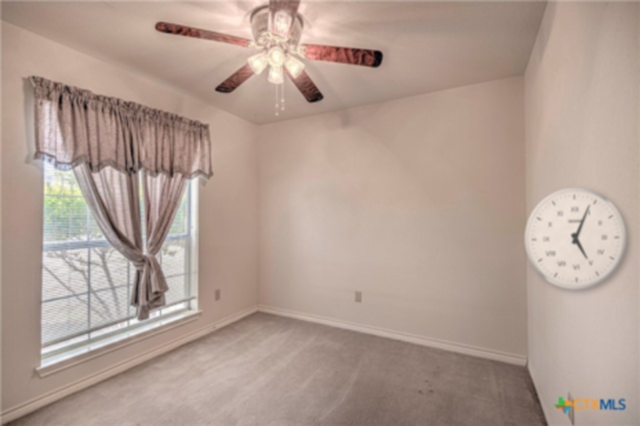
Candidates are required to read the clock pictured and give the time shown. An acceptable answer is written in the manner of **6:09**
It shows **5:04**
